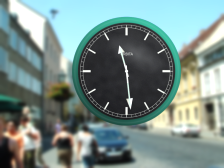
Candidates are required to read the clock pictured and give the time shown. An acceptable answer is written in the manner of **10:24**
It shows **11:29**
